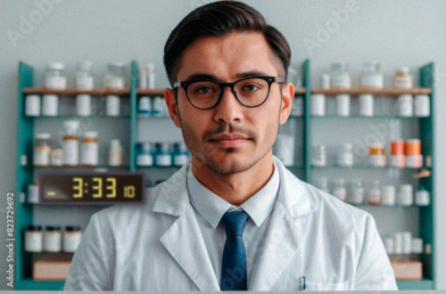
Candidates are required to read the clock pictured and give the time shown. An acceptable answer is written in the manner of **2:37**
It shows **3:33**
